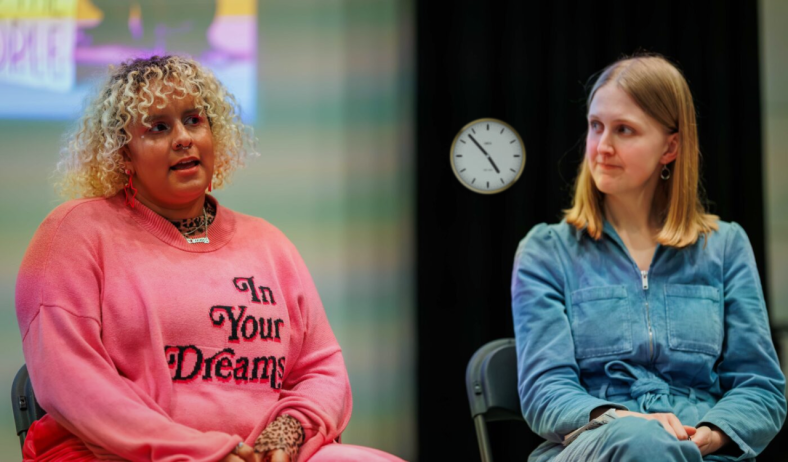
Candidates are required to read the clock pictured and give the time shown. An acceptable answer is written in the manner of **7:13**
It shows **4:53**
